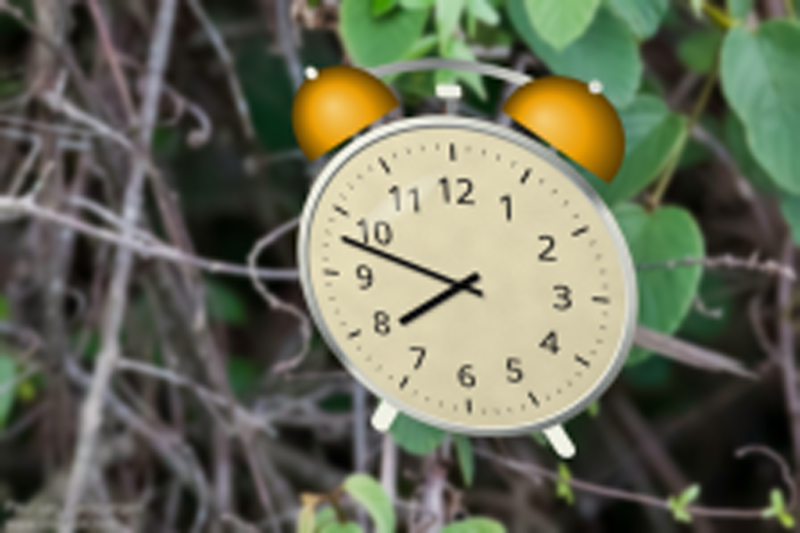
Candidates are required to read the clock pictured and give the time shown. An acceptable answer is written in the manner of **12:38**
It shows **7:48**
